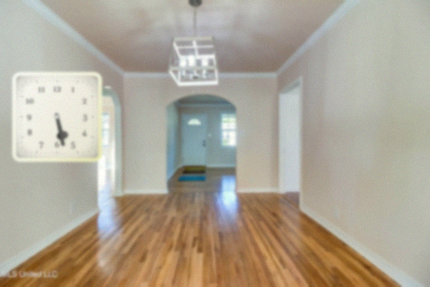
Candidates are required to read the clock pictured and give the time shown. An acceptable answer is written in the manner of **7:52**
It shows **5:28**
